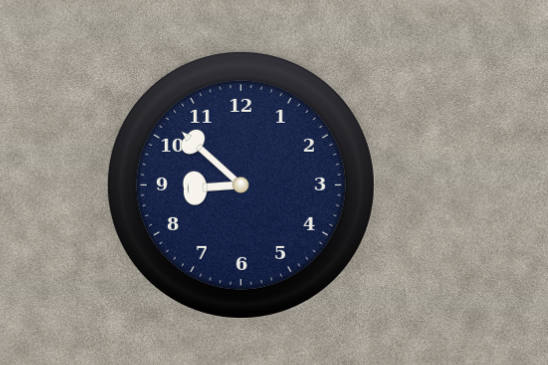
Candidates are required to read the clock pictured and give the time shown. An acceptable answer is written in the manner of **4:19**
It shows **8:52**
